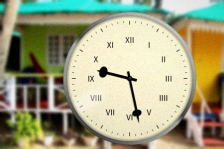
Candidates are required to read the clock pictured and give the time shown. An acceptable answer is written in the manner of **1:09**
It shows **9:28**
